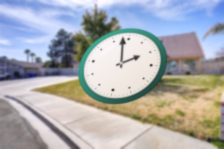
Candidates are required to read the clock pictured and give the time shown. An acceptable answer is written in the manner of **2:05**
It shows **1:58**
